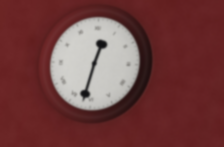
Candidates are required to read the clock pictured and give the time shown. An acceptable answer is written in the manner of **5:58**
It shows **12:32**
